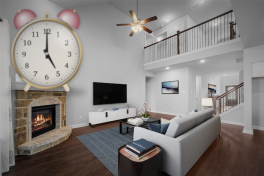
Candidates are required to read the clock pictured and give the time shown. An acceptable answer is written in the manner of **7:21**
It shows **5:00**
